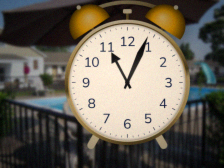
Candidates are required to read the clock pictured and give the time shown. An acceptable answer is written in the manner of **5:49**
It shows **11:04**
